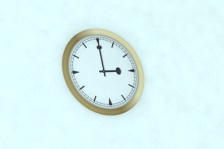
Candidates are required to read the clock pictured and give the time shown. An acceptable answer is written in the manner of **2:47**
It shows **3:00**
